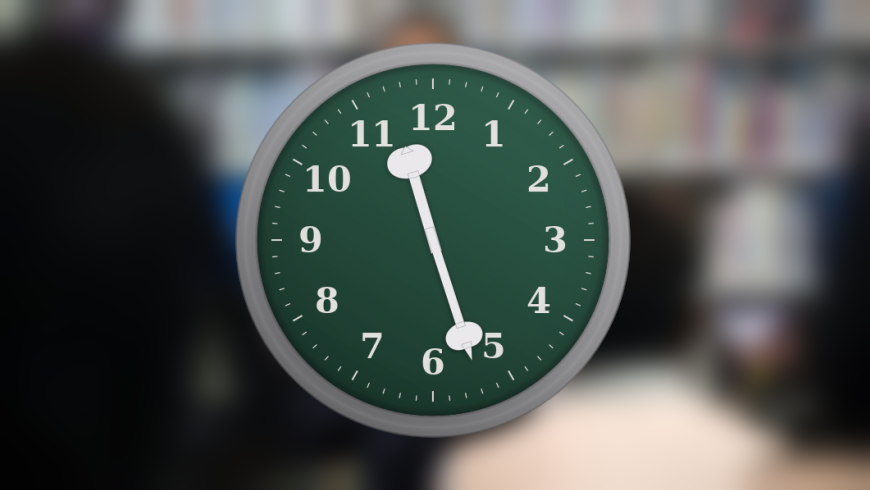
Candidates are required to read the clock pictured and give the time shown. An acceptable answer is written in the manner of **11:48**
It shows **11:27**
